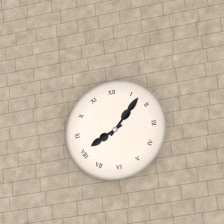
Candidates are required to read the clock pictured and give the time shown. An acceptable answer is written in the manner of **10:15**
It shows **8:07**
